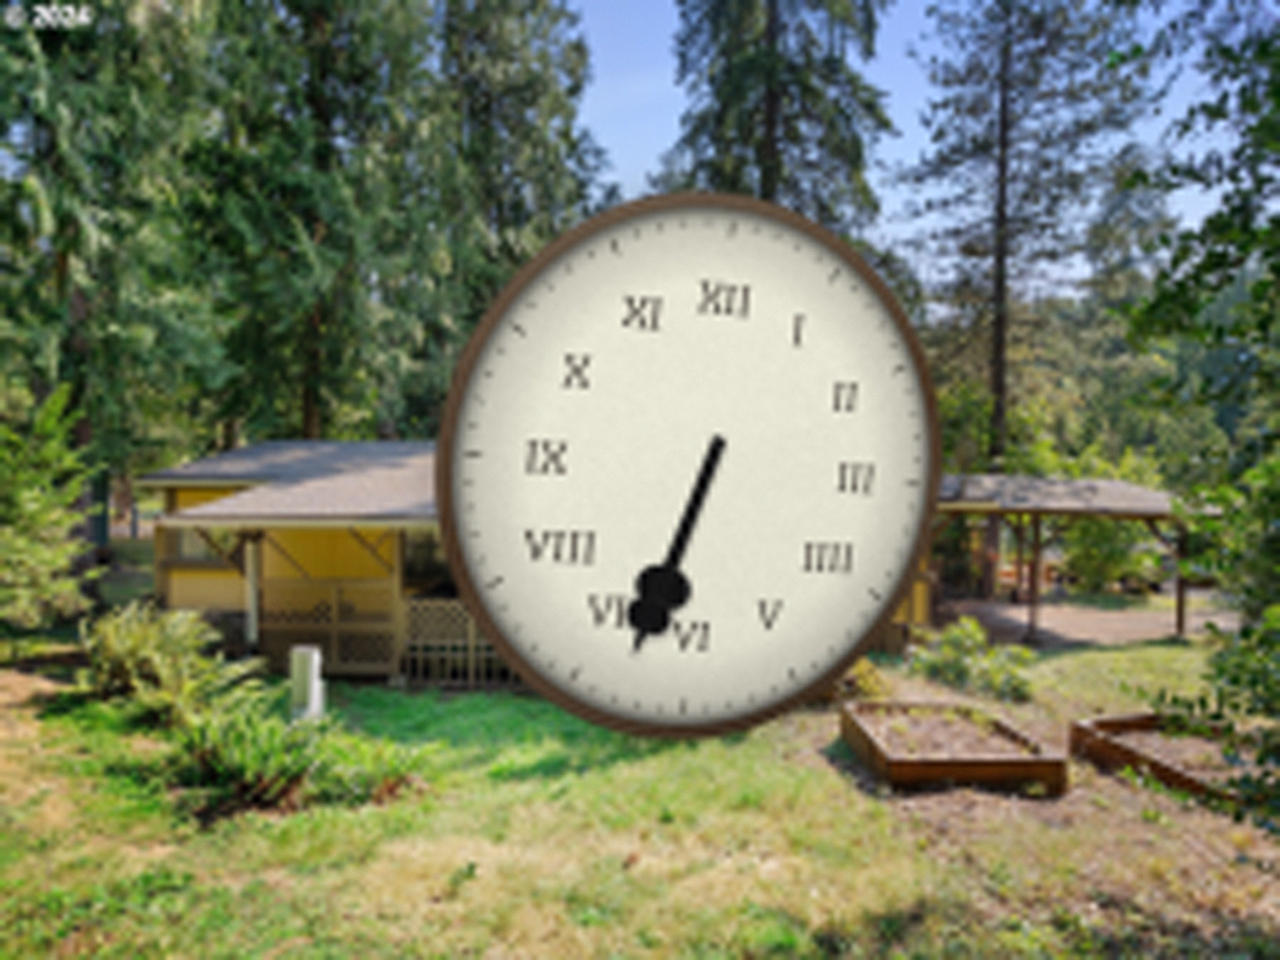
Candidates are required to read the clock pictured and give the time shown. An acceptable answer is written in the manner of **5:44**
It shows **6:33**
